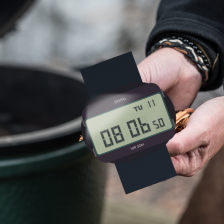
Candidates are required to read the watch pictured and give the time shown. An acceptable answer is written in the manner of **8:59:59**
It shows **8:06:50**
